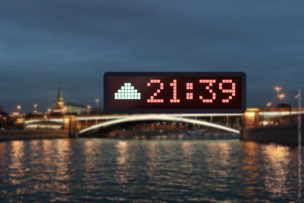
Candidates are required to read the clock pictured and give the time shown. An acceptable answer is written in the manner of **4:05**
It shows **21:39**
